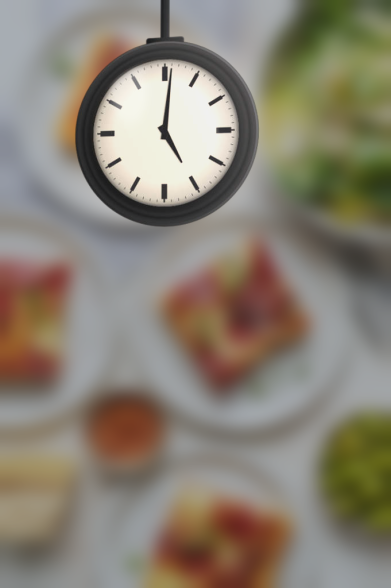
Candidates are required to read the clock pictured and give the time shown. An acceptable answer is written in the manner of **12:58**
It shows **5:01**
